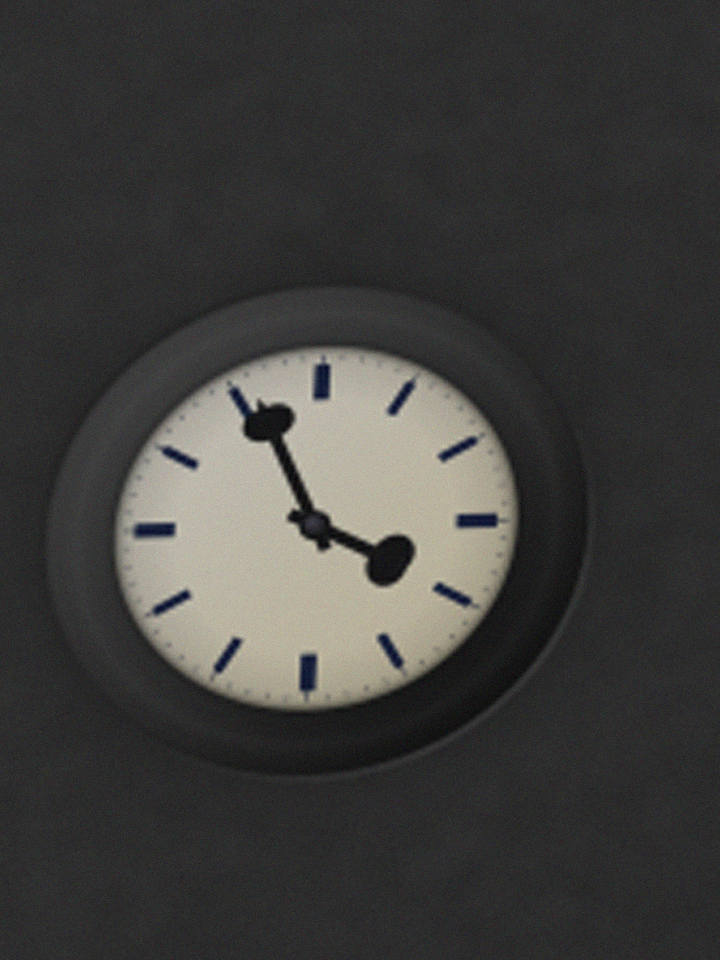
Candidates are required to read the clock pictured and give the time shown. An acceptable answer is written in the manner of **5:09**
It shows **3:56**
